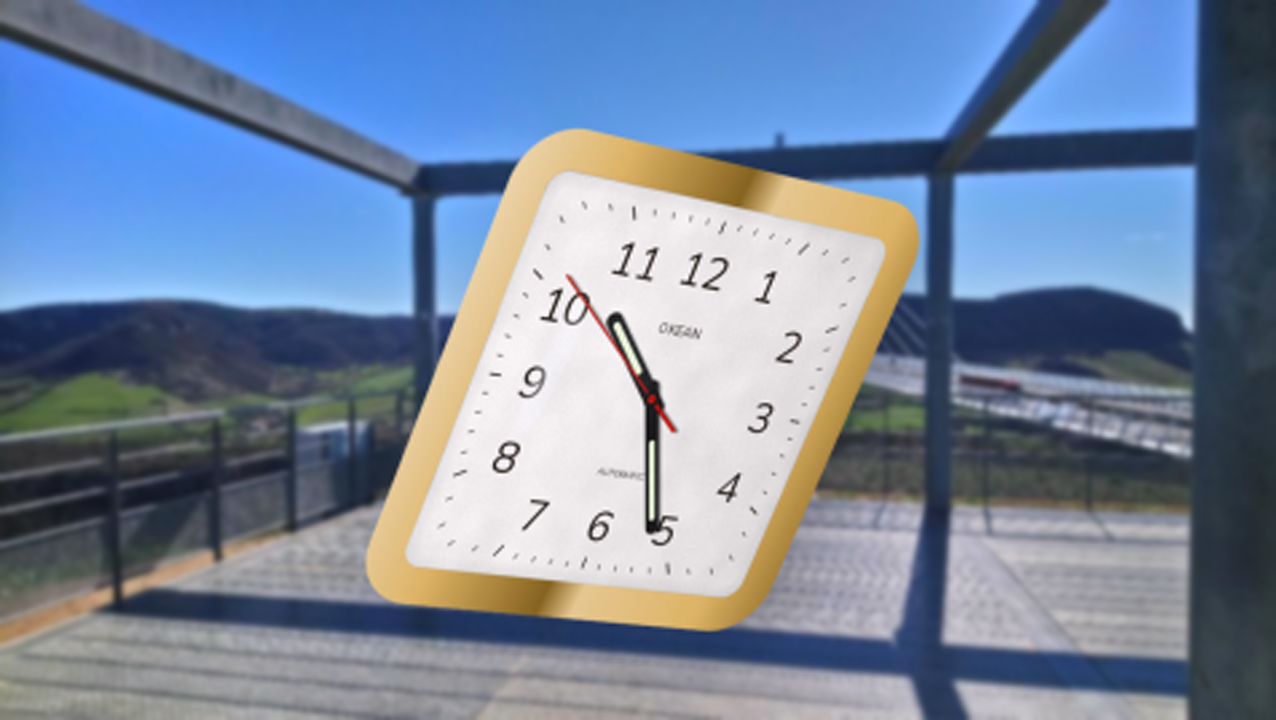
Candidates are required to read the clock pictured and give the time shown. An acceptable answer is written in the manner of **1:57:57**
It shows **10:25:51**
